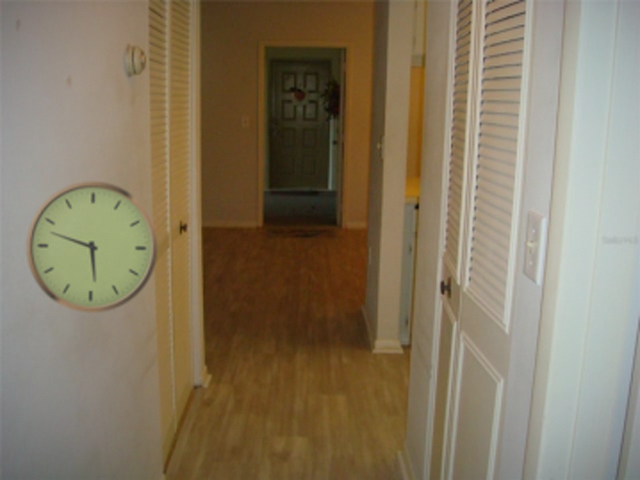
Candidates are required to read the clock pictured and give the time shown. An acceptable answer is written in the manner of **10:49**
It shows **5:48**
